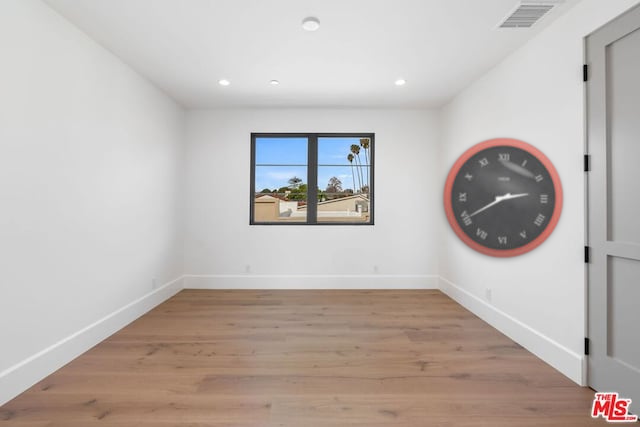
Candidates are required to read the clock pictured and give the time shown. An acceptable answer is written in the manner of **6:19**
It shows **2:40**
